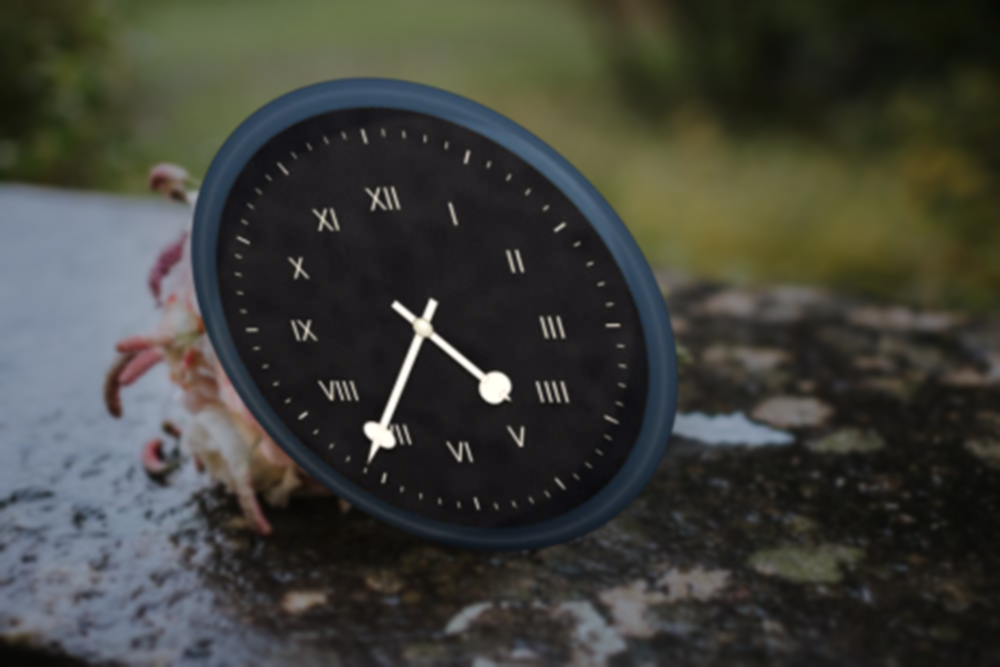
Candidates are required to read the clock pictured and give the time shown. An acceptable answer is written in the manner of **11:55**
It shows **4:36**
